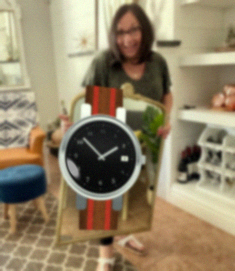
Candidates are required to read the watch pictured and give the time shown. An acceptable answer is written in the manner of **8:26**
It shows **1:52**
